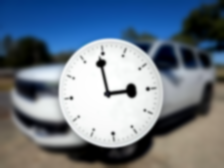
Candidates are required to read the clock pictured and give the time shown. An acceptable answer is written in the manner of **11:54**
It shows **2:59**
